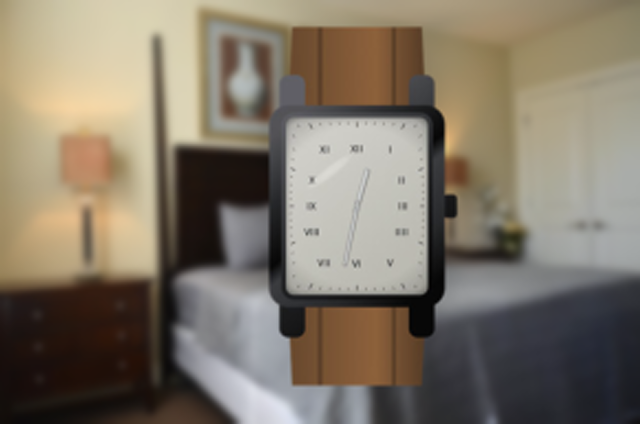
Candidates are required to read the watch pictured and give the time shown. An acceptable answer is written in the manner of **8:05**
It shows **12:32**
